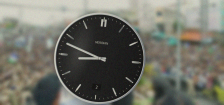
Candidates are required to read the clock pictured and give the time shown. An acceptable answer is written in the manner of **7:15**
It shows **8:48**
